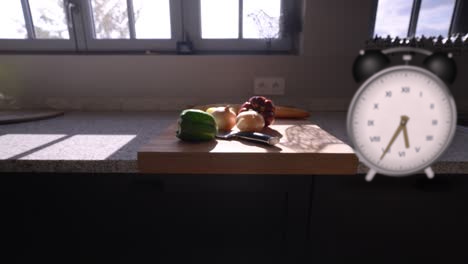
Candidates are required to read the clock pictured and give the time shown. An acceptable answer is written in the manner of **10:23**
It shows **5:35**
